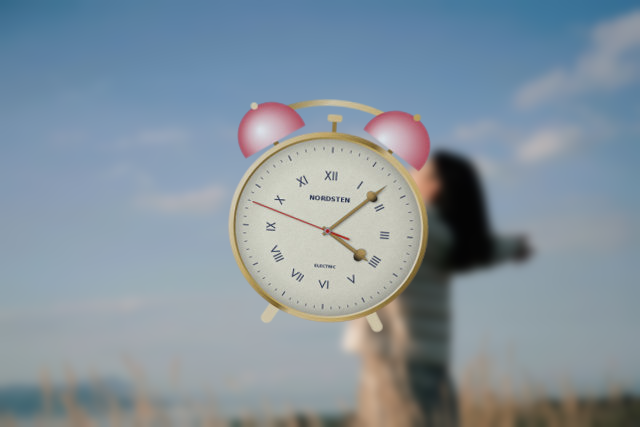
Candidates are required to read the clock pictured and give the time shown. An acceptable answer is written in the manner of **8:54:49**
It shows **4:07:48**
